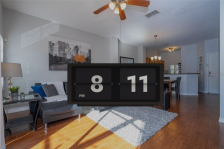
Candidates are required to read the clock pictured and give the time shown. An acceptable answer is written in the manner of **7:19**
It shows **8:11**
